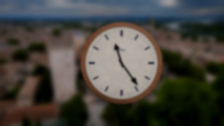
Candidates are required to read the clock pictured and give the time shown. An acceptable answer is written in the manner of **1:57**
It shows **11:24**
